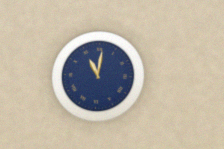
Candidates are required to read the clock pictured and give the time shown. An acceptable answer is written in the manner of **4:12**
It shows **11:01**
